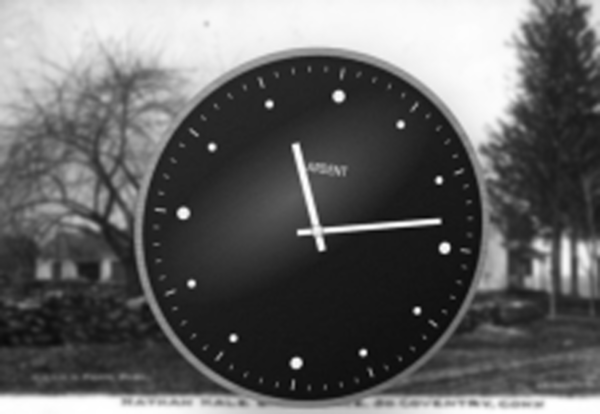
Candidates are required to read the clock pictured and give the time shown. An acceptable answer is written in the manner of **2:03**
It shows **11:13**
